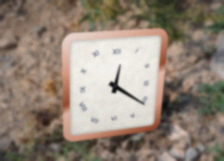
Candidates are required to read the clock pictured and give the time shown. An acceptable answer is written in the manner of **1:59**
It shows **12:21**
